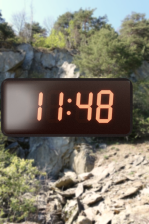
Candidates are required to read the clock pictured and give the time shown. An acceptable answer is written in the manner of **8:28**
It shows **11:48**
